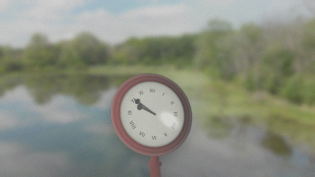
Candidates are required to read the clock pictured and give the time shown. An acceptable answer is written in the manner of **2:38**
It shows **9:51**
